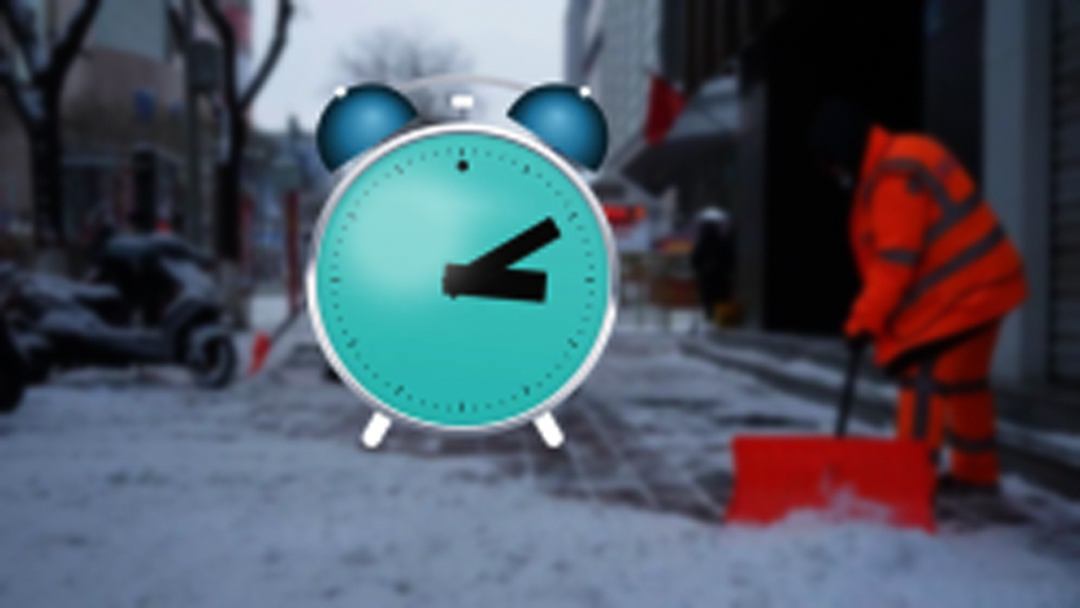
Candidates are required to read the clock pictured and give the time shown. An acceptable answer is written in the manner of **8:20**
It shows **3:10**
